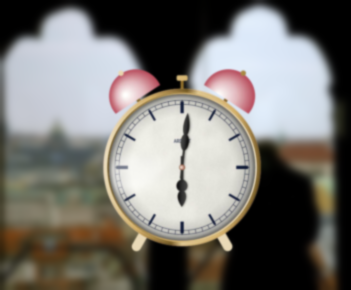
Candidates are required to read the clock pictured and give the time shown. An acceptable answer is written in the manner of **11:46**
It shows **6:01**
